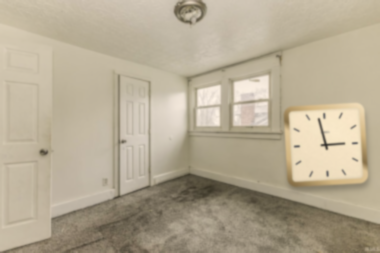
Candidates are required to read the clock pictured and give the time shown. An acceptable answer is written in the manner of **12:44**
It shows **2:58**
